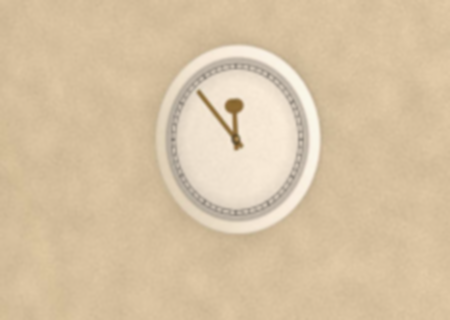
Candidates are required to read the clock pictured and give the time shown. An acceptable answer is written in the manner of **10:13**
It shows **11:53**
